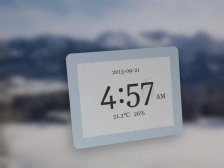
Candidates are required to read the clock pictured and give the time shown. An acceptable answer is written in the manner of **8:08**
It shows **4:57**
